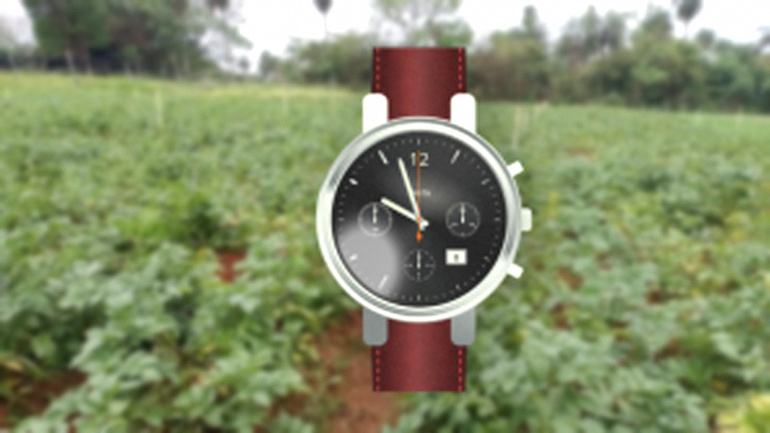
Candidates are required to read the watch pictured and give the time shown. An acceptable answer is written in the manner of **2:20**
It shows **9:57**
